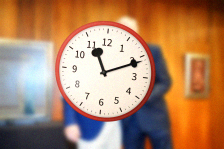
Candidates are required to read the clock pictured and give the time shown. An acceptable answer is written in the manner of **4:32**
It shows **11:11**
